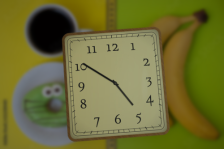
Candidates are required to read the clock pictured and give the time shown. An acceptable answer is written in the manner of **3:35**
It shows **4:51**
